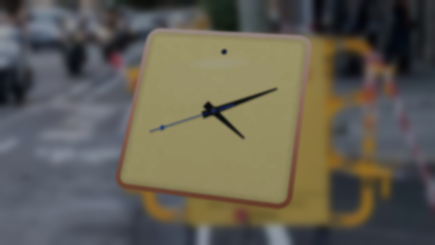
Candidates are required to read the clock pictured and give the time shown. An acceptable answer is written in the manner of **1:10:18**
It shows **4:10:41**
